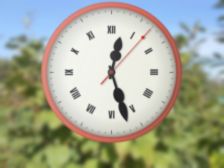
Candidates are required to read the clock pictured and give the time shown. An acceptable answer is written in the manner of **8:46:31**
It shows **12:27:07**
